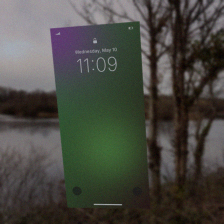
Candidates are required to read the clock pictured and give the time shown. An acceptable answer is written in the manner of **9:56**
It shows **11:09**
